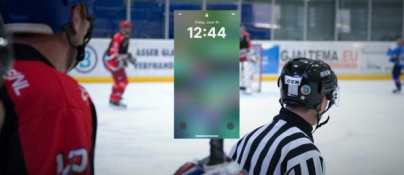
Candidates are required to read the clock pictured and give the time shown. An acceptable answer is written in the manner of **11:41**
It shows **12:44**
